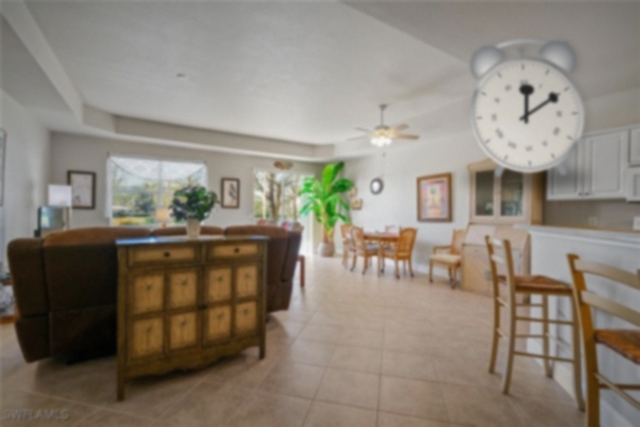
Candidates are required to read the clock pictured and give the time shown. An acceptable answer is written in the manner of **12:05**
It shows **12:10**
